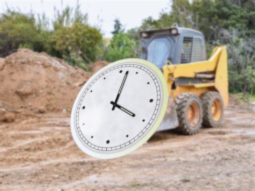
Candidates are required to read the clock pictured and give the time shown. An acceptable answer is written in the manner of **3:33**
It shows **4:02**
